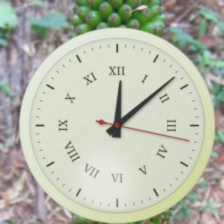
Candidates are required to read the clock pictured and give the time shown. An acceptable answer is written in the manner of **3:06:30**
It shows **12:08:17**
